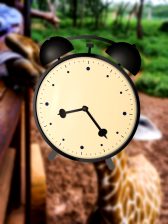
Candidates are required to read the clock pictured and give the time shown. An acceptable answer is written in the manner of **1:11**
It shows **8:23**
